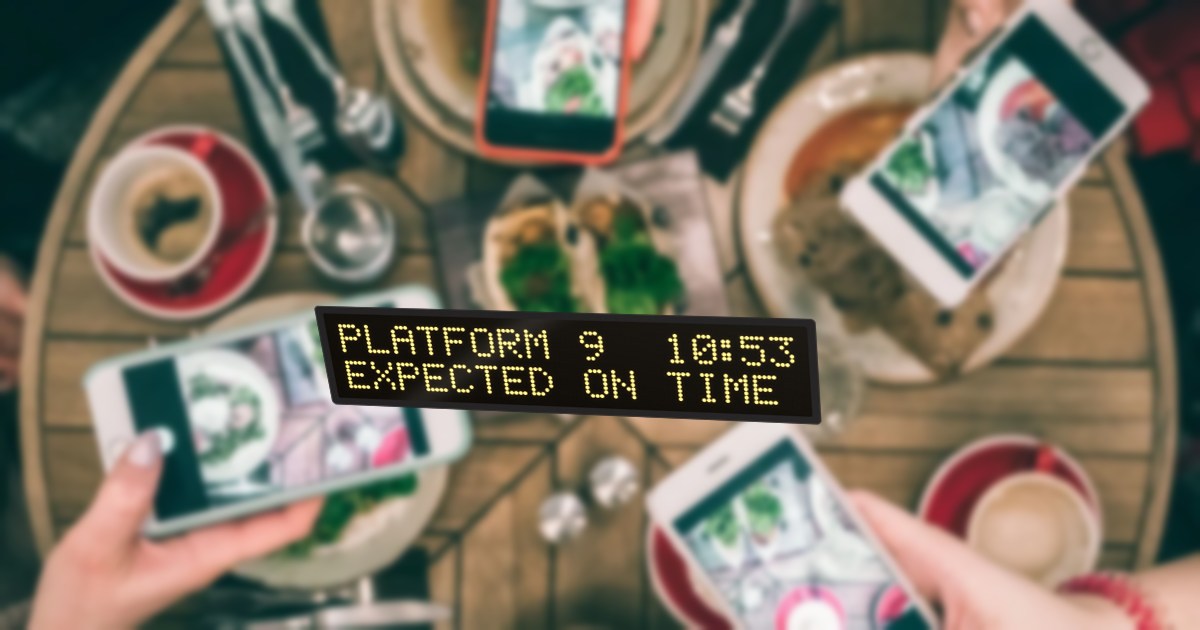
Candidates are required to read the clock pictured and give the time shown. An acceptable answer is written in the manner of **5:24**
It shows **10:53**
